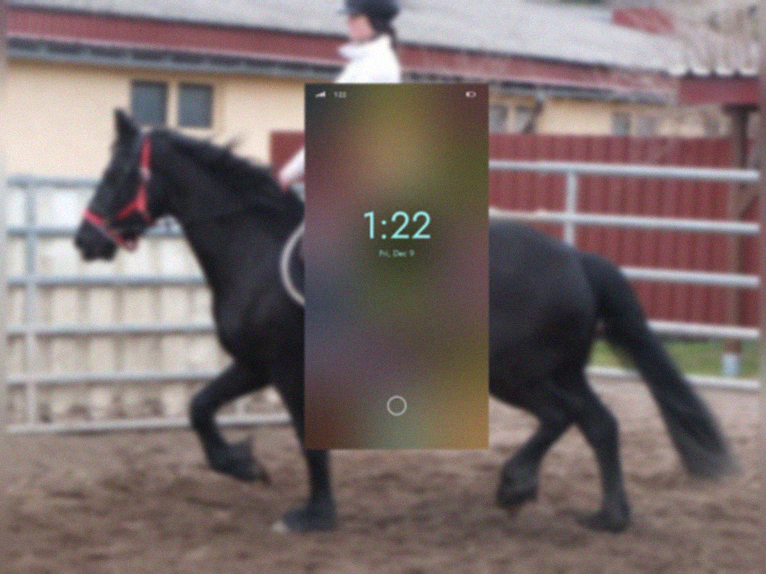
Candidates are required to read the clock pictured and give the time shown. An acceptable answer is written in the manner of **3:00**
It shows **1:22**
